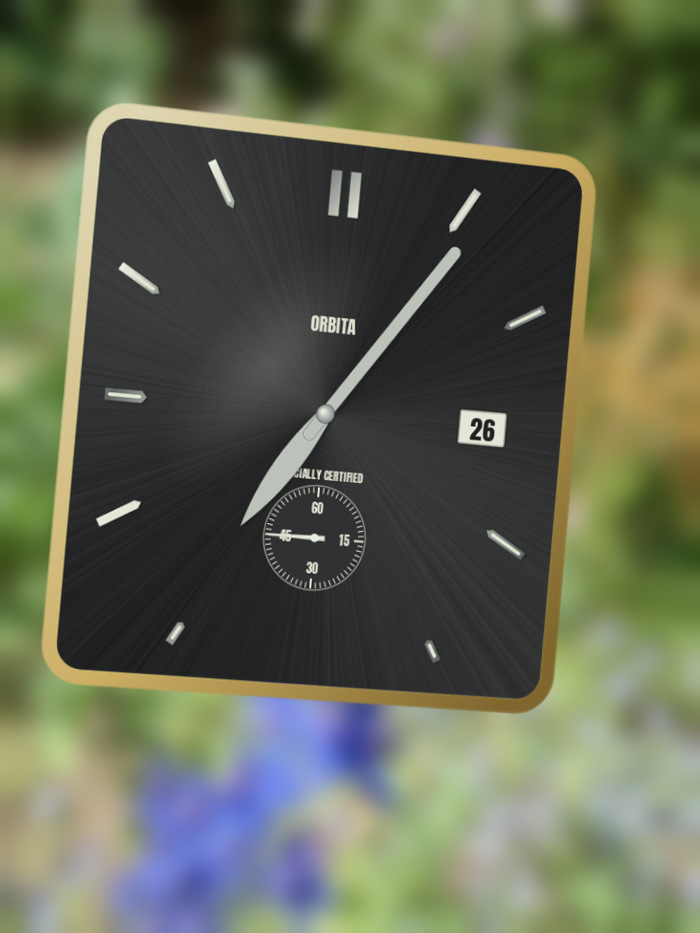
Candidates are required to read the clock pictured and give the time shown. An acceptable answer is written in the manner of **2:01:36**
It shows **7:05:45**
